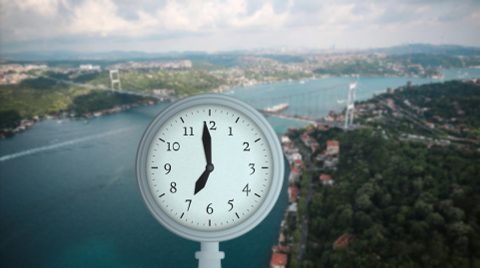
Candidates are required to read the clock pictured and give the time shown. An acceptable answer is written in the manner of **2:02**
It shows **6:59**
